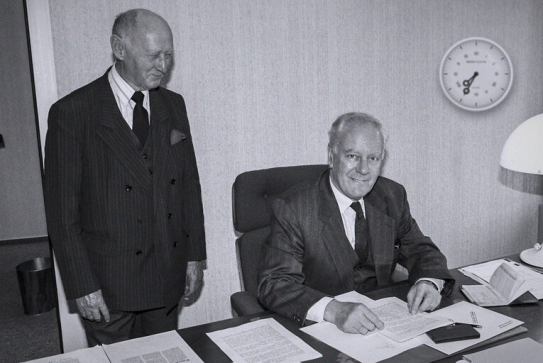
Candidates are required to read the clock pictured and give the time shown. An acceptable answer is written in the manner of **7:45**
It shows **7:35**
